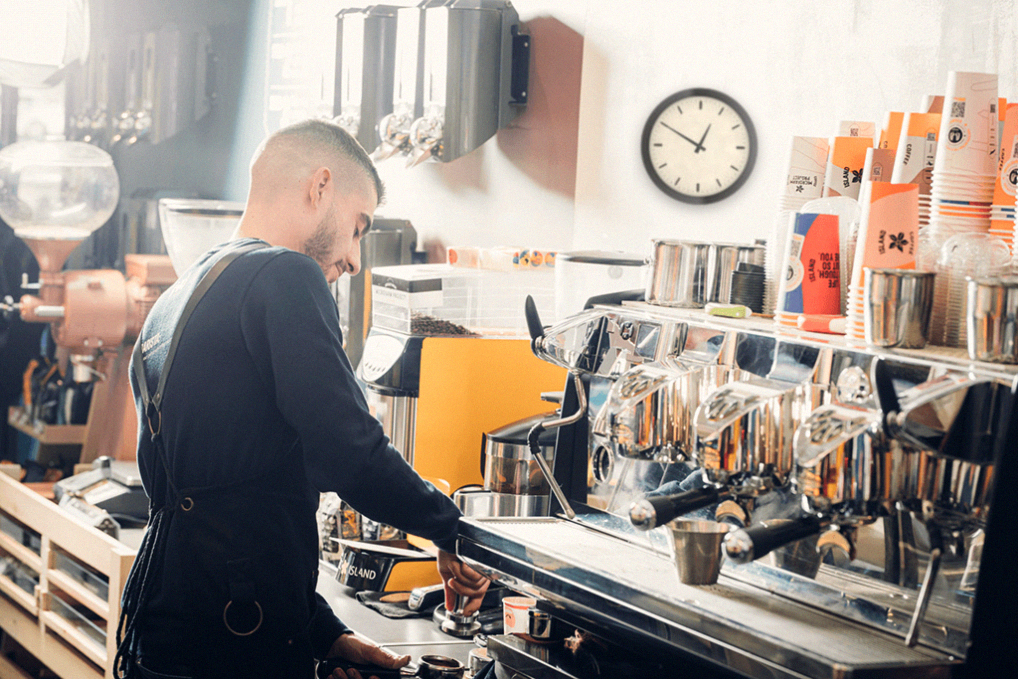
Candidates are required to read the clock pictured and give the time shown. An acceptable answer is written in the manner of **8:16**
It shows **12:50**
